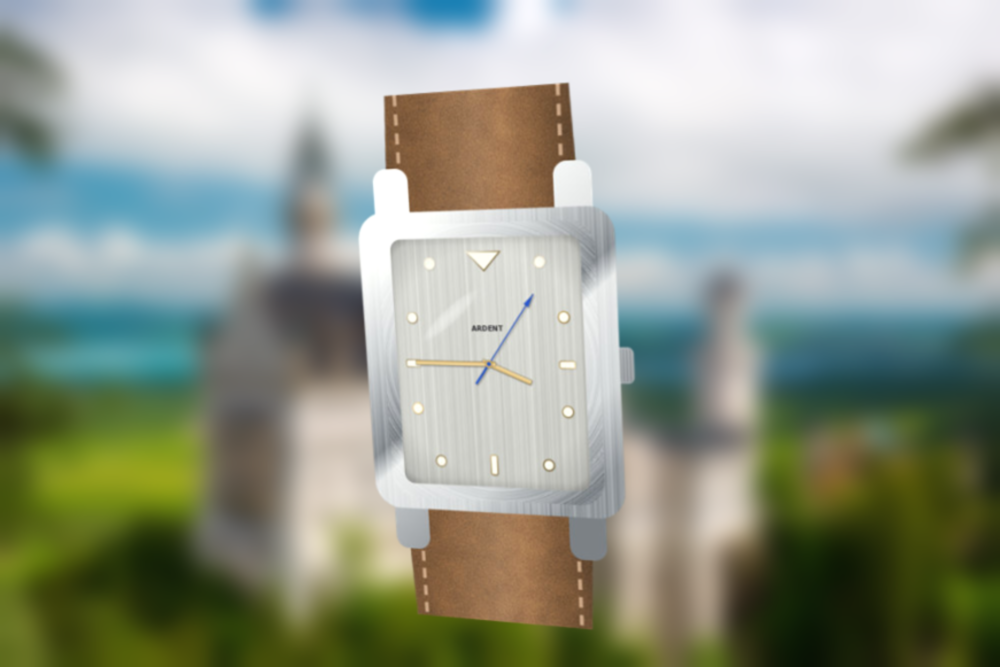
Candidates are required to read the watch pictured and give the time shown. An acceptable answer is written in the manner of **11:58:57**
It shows **3:45:06**
